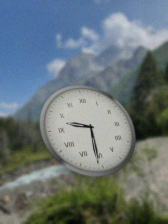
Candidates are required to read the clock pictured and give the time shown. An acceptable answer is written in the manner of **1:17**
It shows **9:31**
